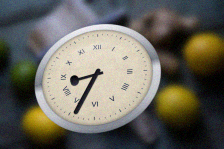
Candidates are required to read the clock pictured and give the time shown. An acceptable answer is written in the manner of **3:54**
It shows **8:34**
